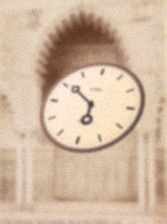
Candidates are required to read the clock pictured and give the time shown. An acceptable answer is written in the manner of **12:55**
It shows **5:51**
